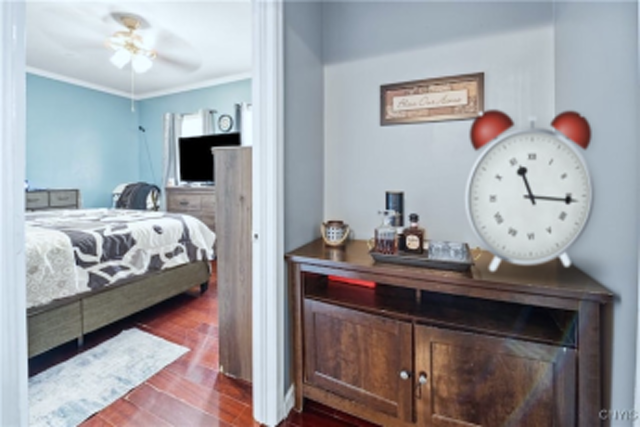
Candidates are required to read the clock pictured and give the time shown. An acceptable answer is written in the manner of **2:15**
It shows **11:16**
